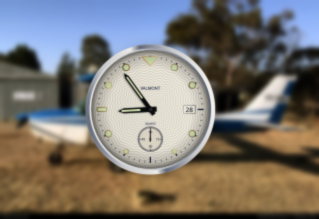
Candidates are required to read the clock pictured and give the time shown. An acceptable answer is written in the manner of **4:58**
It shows **8:54**
